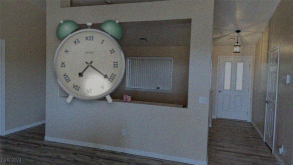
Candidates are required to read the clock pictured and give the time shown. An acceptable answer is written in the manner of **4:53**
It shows **7:21**
